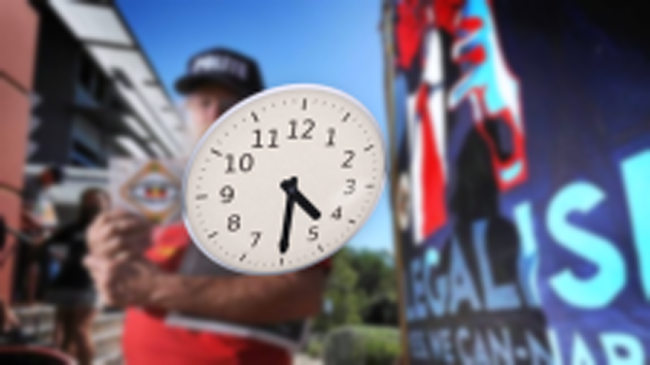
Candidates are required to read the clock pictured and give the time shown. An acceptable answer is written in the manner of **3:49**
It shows **4:30**
